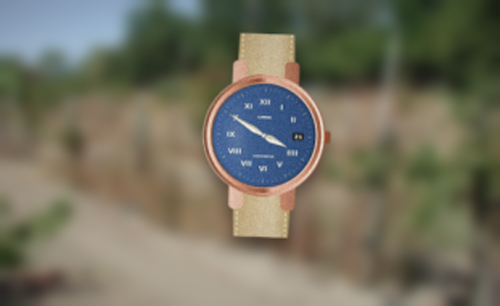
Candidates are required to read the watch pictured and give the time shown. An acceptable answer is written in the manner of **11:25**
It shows **3:50**
